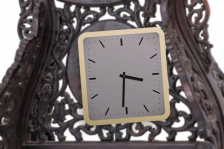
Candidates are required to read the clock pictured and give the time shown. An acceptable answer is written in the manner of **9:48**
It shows **3:31**
